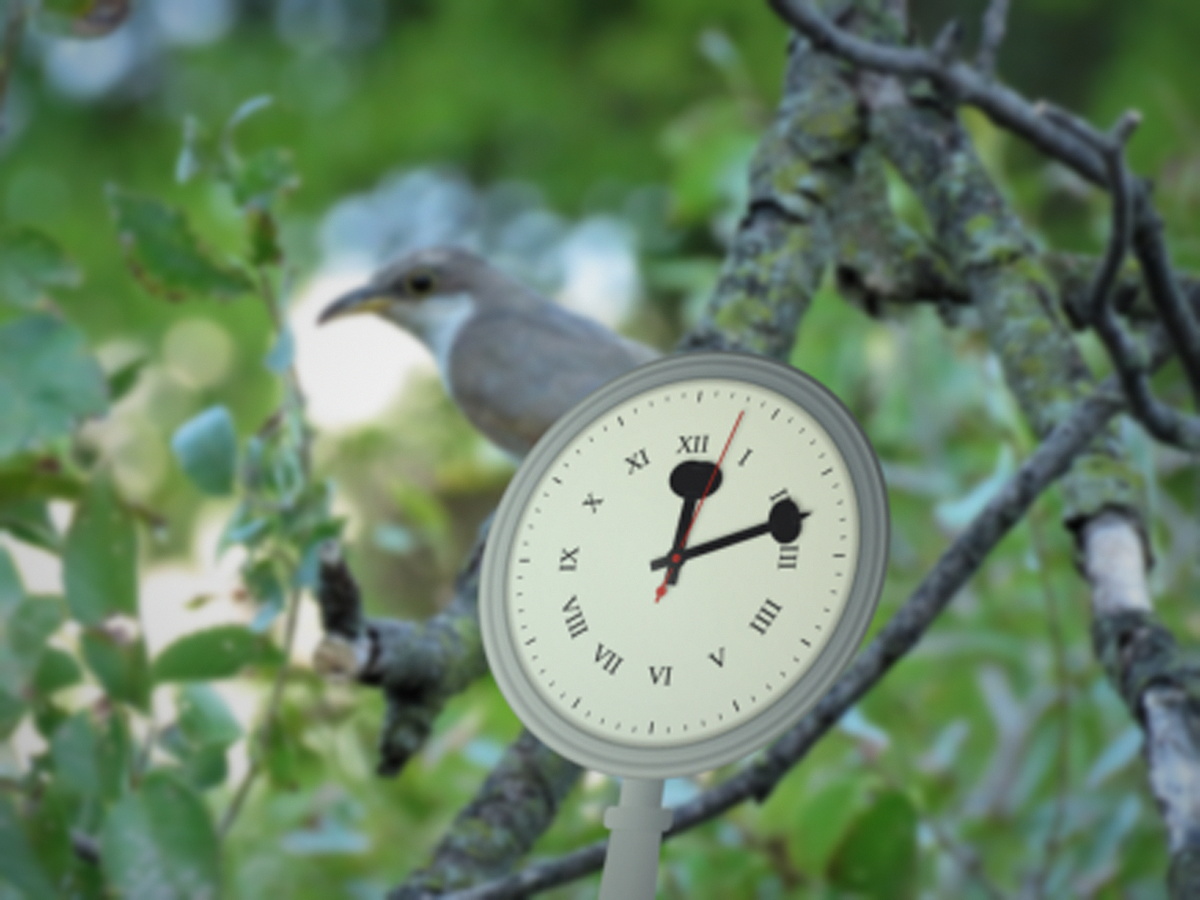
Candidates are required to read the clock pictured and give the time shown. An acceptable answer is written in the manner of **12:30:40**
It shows **12:12:03**
